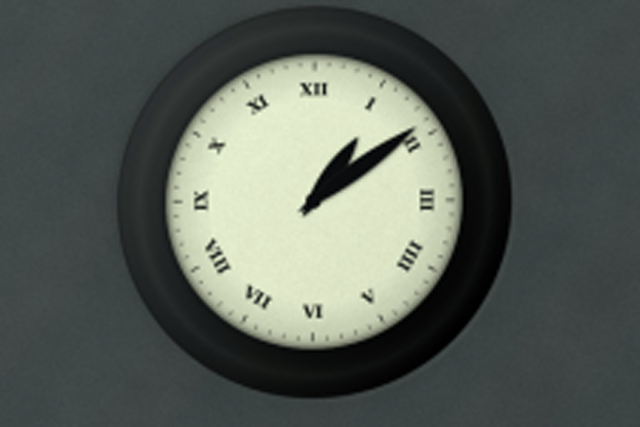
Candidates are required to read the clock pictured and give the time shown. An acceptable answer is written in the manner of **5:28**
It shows **1:09**
